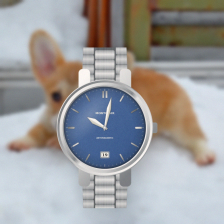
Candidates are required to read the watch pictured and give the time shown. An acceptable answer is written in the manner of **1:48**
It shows **10:02**
